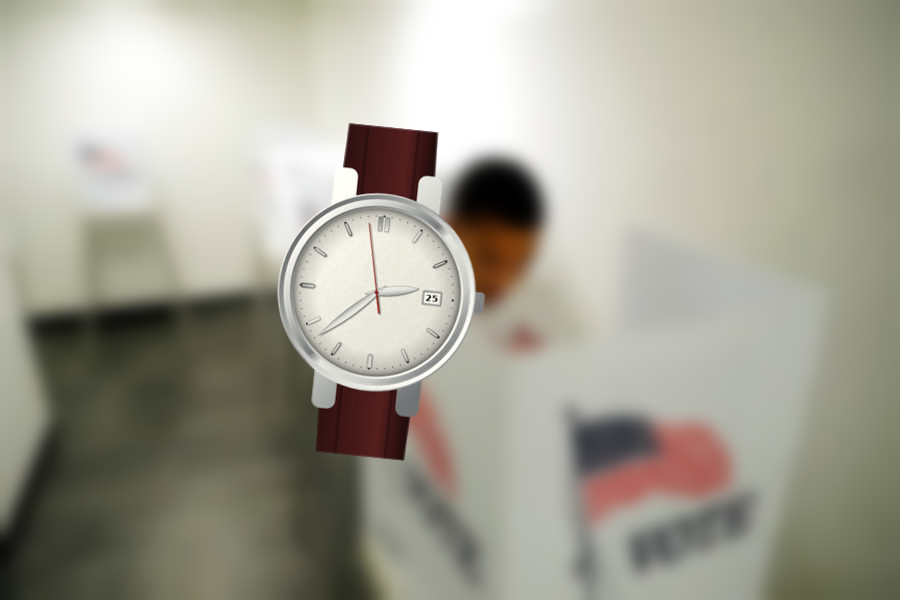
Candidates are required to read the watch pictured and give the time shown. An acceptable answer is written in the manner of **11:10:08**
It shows **2:37:58**
